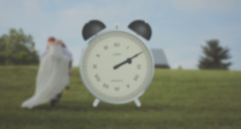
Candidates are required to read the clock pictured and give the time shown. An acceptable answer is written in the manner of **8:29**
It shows **2:10**
